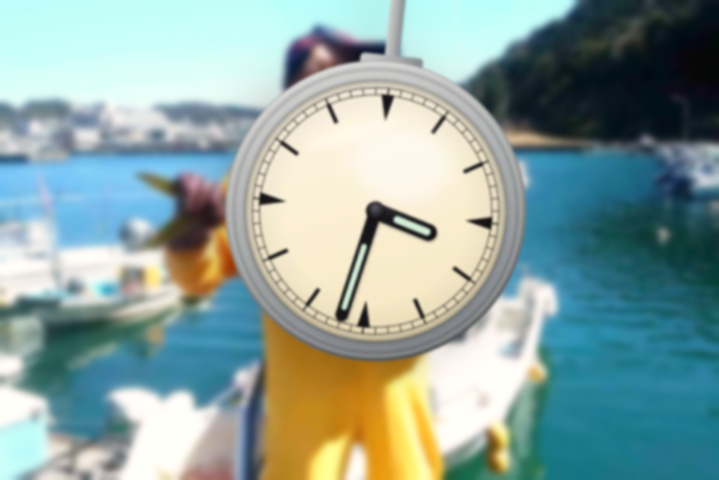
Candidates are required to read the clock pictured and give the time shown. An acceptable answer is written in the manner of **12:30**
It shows **3:32**
